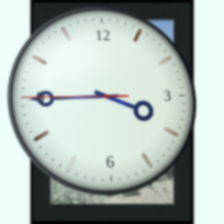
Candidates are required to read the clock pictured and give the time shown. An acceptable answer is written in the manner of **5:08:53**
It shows **3:44:45**
